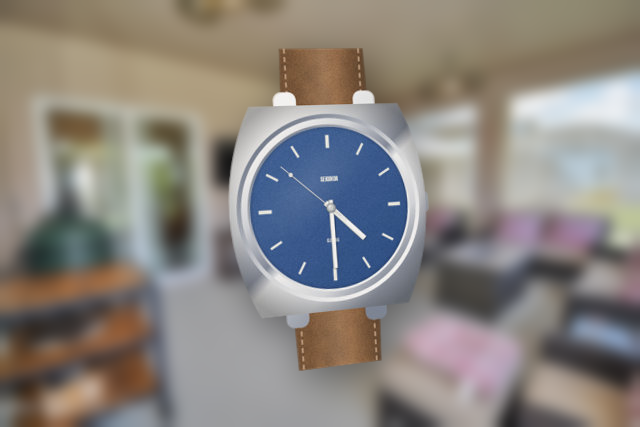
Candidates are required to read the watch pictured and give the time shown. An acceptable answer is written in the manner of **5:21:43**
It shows **4:29:52**
